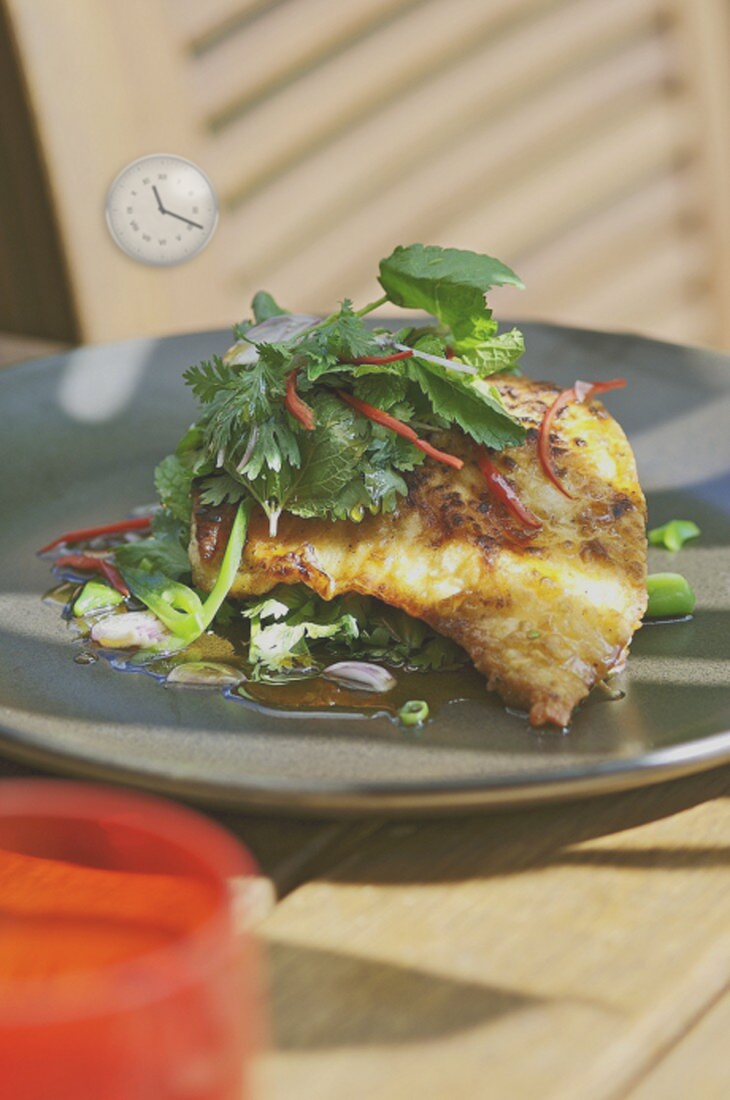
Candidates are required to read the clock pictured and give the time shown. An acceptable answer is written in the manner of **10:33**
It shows **11:19**
